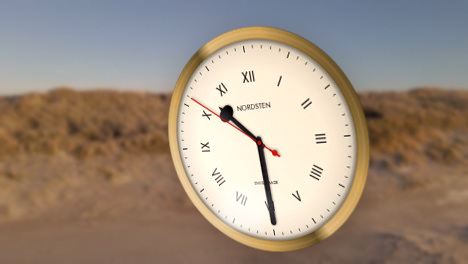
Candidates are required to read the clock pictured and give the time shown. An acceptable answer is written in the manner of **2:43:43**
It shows **10:29:51**
